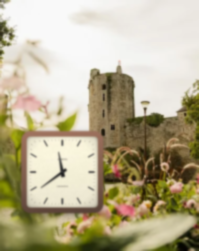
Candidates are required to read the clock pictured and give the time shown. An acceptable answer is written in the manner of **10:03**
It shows **11:39**
